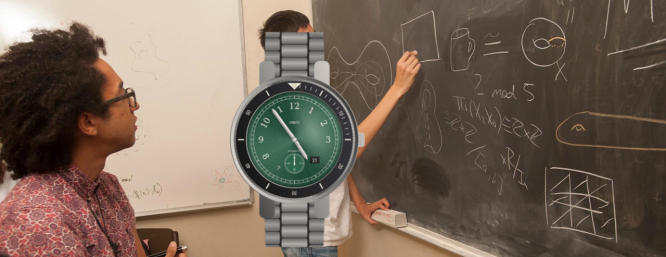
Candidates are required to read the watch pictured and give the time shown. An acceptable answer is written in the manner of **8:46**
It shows **4:54**
